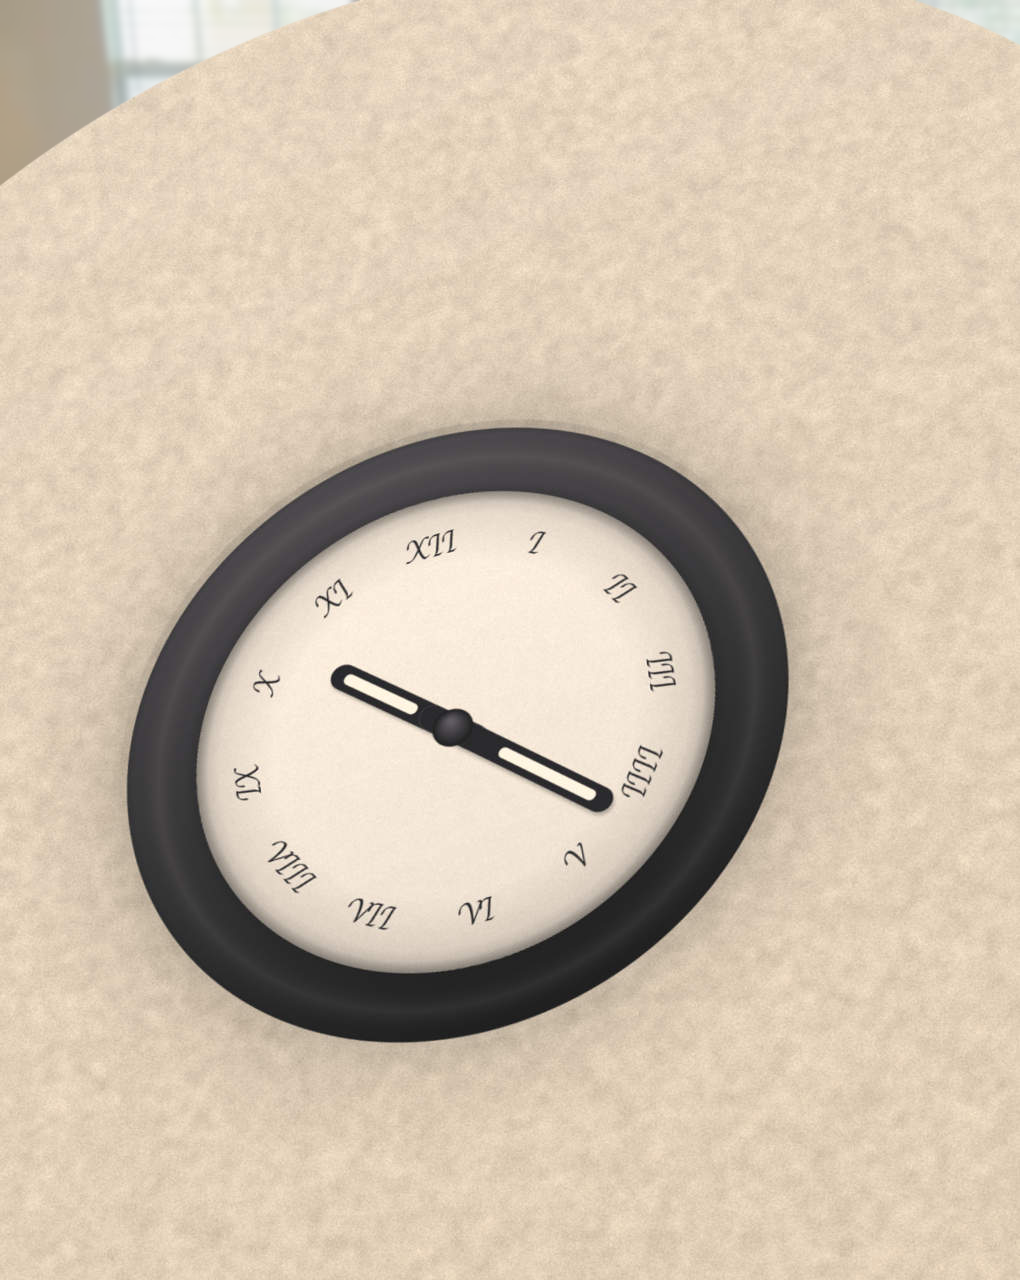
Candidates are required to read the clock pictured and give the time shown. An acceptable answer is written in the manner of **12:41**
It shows **10:22**
